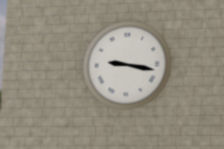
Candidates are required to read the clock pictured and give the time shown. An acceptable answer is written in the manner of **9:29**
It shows **9:17**
